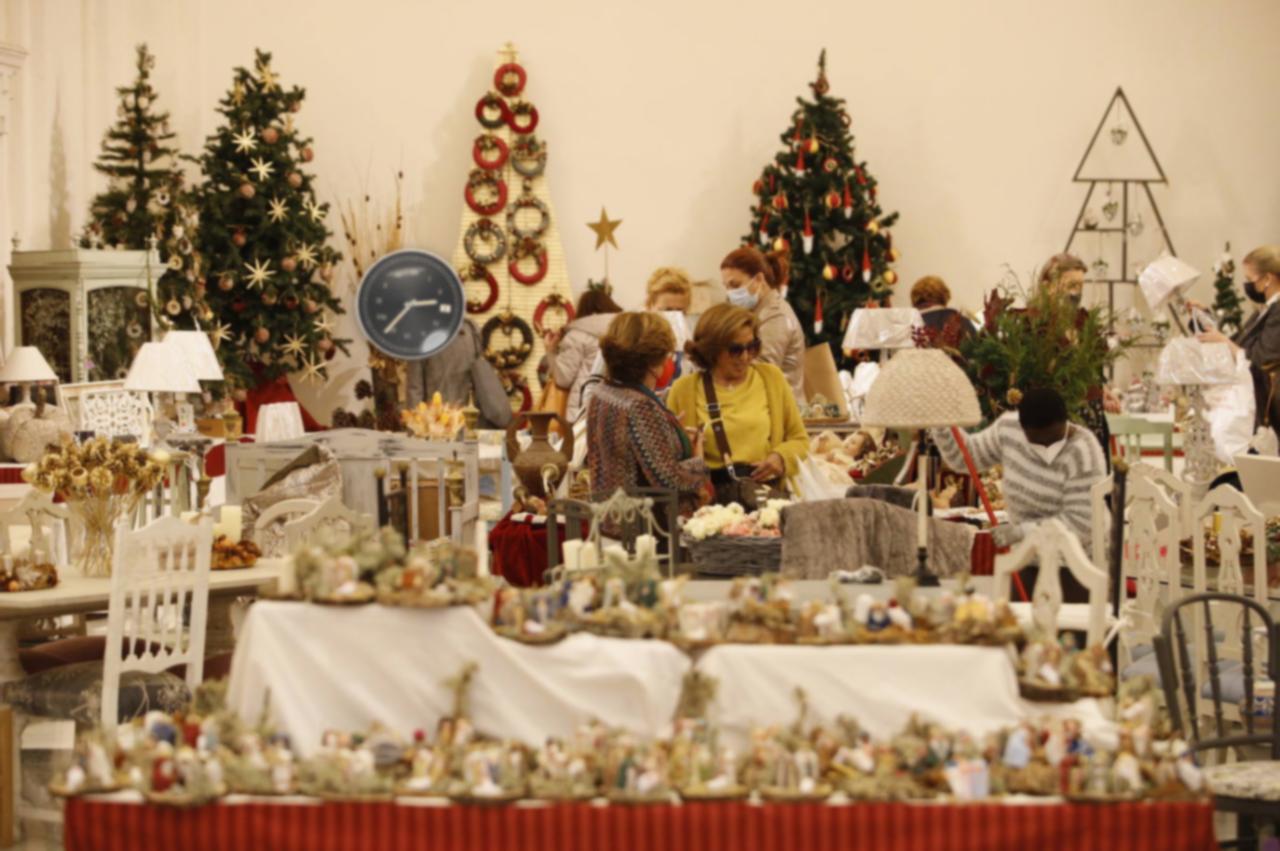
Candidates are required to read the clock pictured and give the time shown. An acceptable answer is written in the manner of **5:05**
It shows **2:36**
